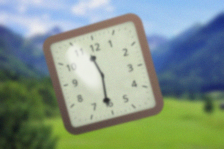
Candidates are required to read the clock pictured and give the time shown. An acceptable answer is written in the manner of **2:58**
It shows **11:31**
